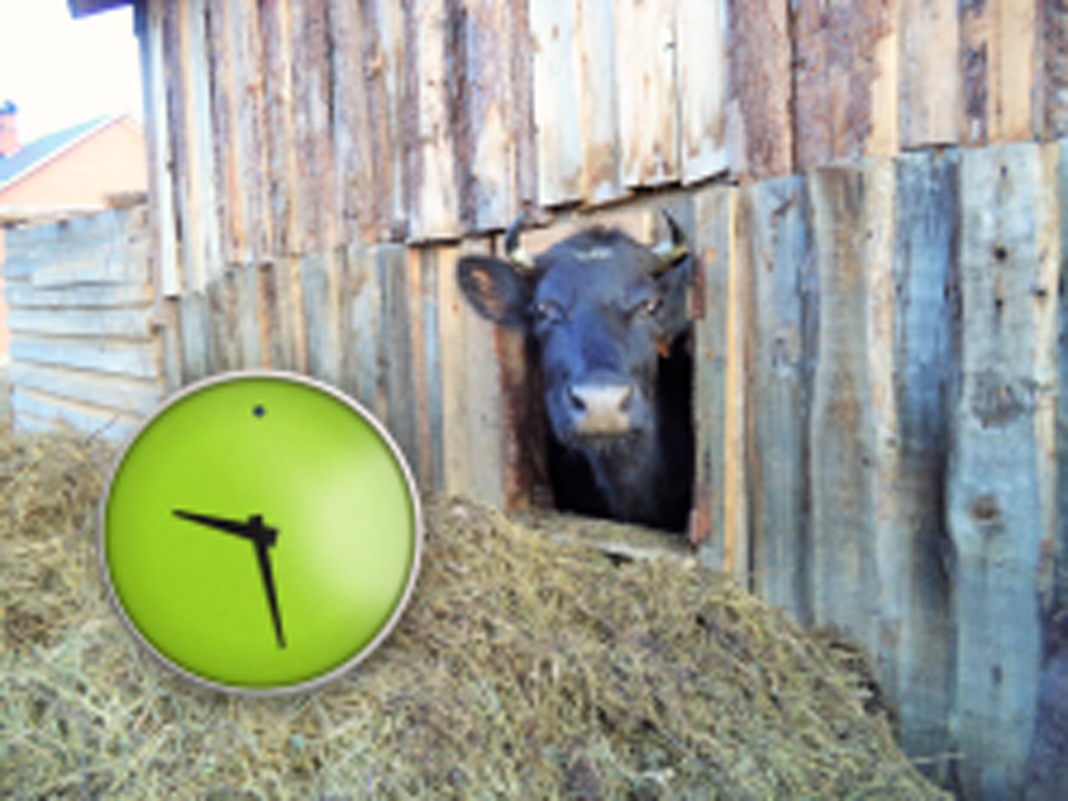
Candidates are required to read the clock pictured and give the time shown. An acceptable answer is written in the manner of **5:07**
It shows **9:28**
